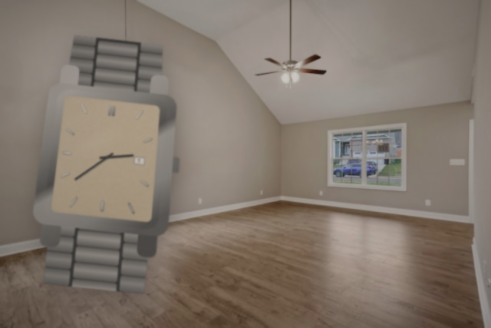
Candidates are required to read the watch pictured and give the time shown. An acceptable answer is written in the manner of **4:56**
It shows **2:38**
